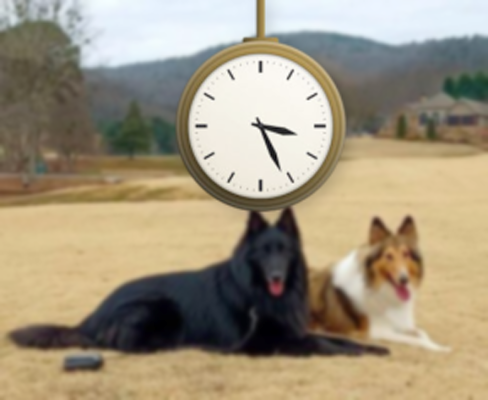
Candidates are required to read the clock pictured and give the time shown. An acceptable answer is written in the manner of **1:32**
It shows **3:26**
